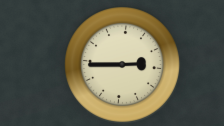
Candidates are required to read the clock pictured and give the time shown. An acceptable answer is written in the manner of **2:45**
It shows **2:44**
